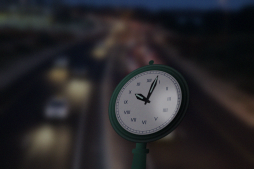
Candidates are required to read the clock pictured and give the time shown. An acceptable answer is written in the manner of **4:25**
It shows **10:03**
